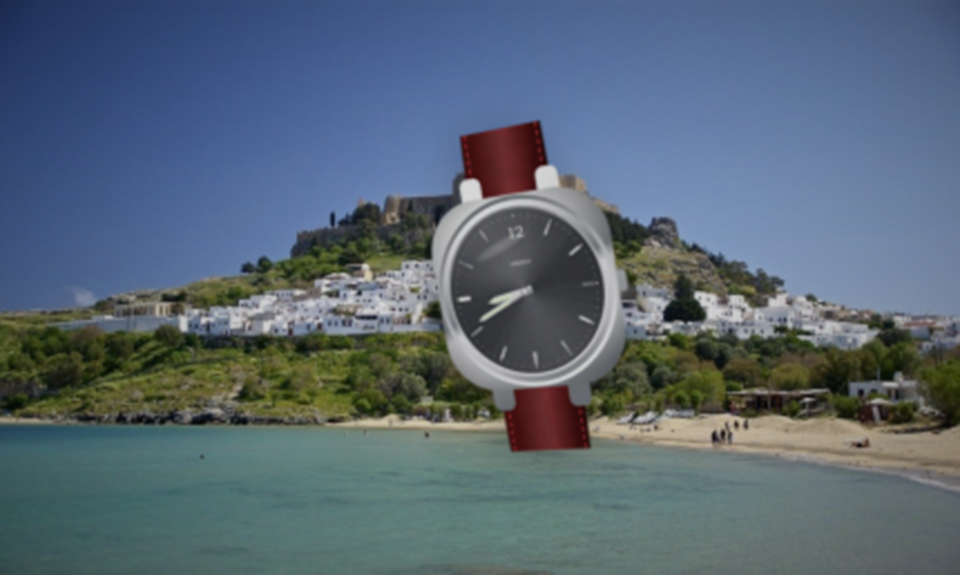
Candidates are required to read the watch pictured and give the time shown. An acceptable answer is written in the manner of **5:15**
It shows **8:41**
